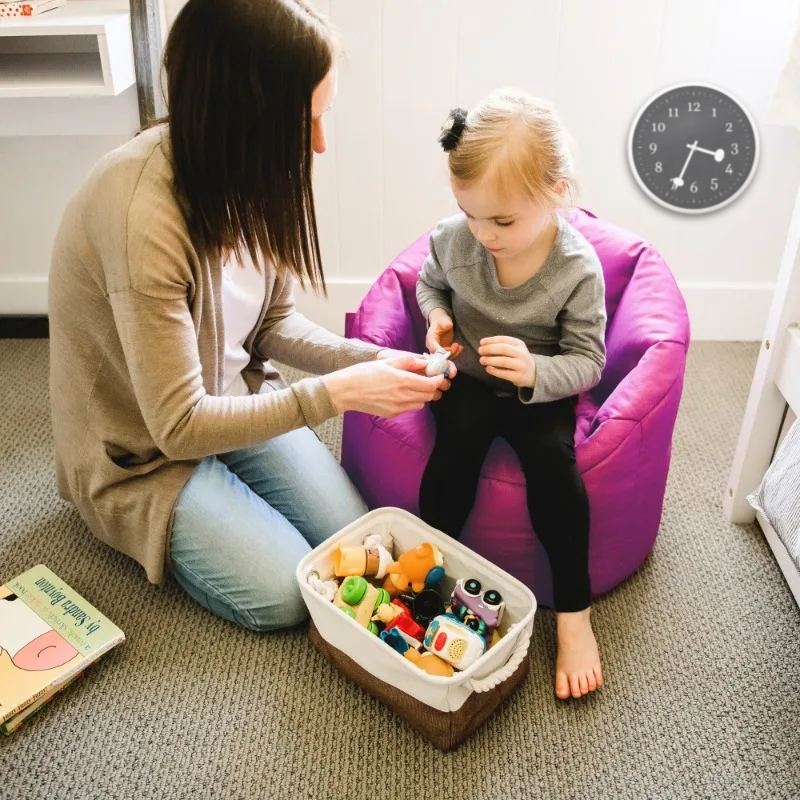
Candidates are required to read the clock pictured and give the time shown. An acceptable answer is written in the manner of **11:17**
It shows **3:34**
